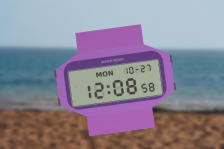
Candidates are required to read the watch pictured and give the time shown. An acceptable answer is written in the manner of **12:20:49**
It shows **12:08:58**
